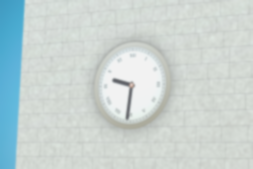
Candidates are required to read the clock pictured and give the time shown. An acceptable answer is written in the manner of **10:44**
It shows **9:31**
